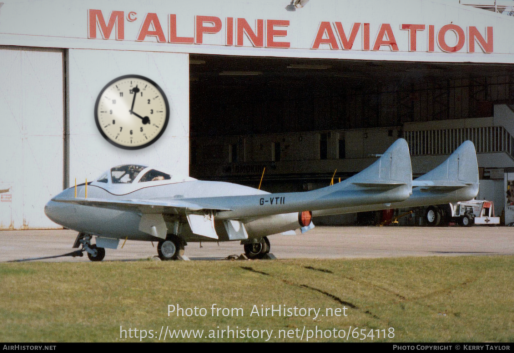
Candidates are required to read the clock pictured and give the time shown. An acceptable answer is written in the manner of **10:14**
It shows **4:02**
